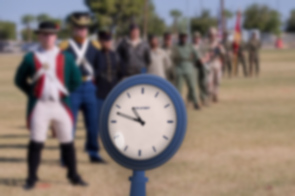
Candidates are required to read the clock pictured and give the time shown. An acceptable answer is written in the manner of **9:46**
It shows **10:48**
